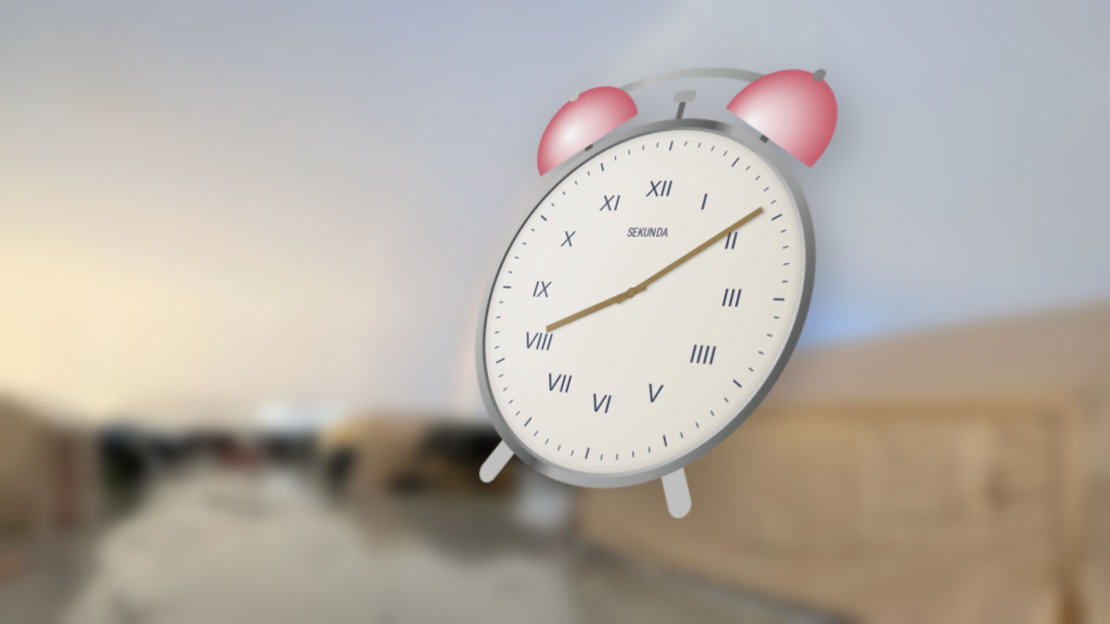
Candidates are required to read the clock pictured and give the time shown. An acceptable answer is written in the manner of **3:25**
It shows **8:09**
